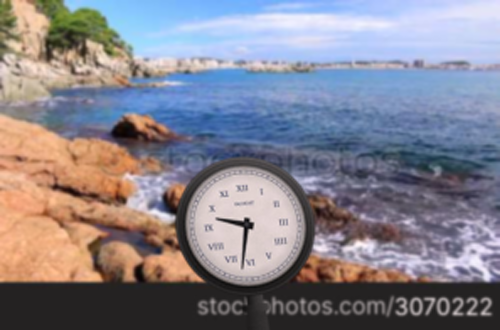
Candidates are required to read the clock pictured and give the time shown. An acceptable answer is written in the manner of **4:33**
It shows **9:32**
